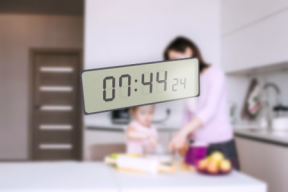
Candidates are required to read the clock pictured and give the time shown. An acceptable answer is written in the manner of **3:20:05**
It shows **7:44:24**
